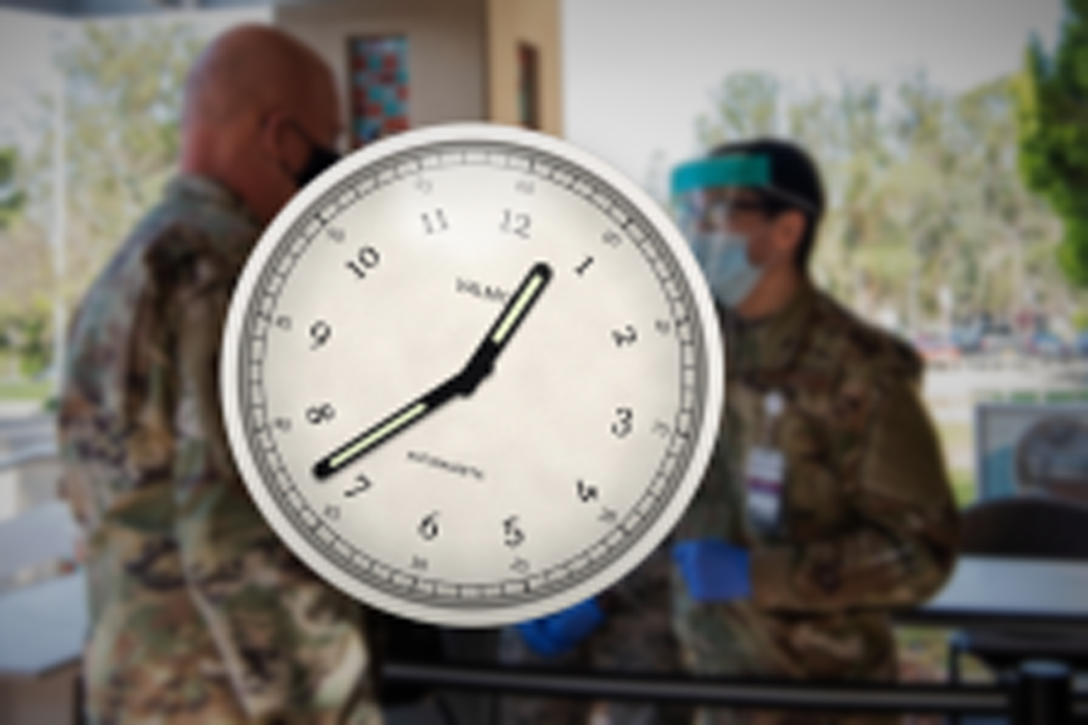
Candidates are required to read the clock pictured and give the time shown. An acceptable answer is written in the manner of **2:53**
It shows **12:37**
